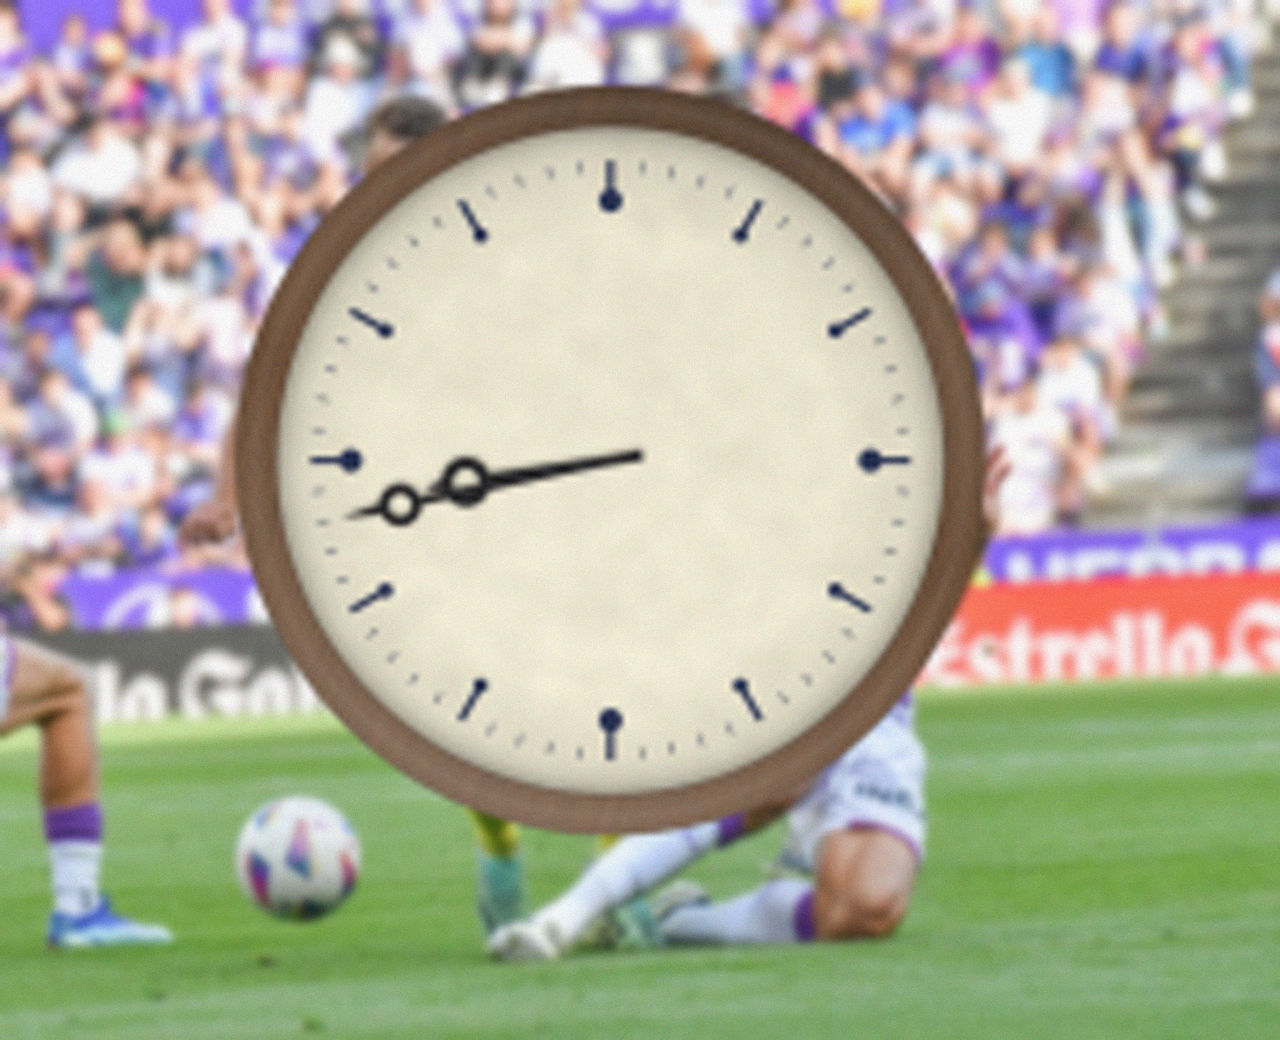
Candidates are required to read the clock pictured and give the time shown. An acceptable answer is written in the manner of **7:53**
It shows **8:43**
